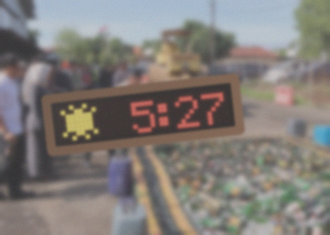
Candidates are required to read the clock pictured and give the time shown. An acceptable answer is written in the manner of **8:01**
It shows **5:27**
